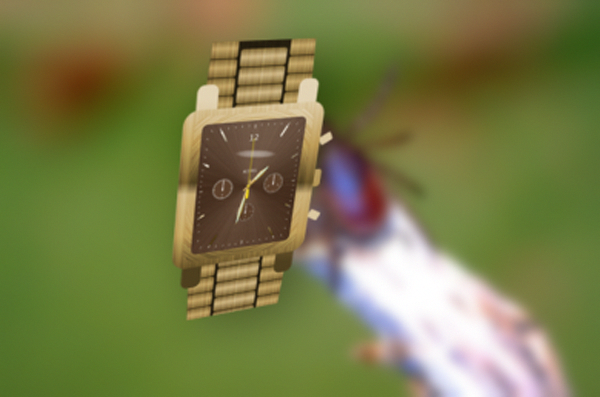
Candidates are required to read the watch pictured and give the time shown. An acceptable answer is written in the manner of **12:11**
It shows **1:32**
